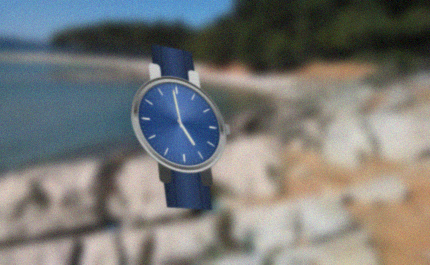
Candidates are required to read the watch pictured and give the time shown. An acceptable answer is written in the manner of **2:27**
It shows **4:59**
